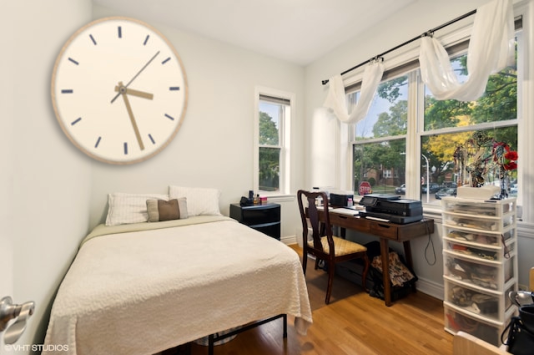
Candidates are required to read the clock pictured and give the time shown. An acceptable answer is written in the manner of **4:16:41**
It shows **3:27:08**
